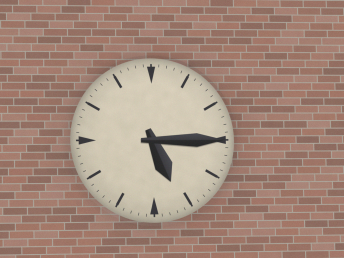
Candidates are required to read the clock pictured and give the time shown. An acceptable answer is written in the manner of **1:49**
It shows **5:15**
